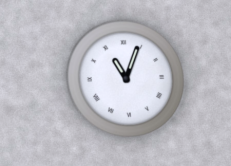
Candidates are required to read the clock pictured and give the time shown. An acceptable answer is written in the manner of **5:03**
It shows **11:04**
